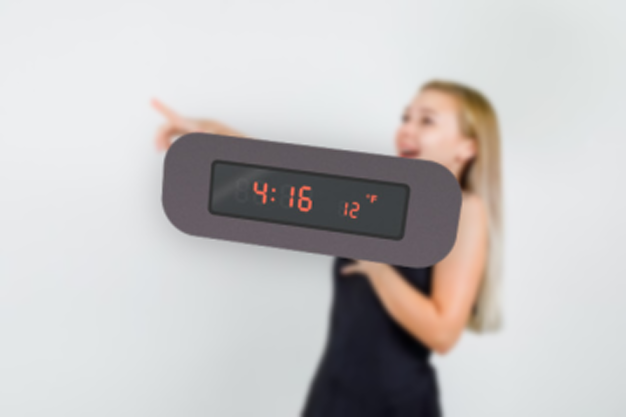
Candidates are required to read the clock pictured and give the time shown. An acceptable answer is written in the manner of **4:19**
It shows **4:16**
